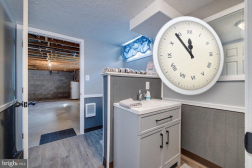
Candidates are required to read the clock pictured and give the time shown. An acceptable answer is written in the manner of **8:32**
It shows **11:54**
